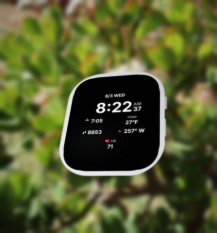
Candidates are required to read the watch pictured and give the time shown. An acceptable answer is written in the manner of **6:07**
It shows **8:22**
